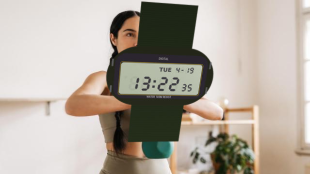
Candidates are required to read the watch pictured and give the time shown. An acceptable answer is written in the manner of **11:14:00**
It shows **13:22:35**
